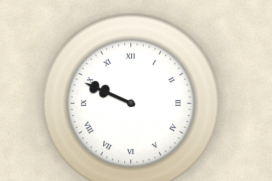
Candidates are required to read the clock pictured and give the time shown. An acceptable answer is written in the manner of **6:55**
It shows **9:49**
